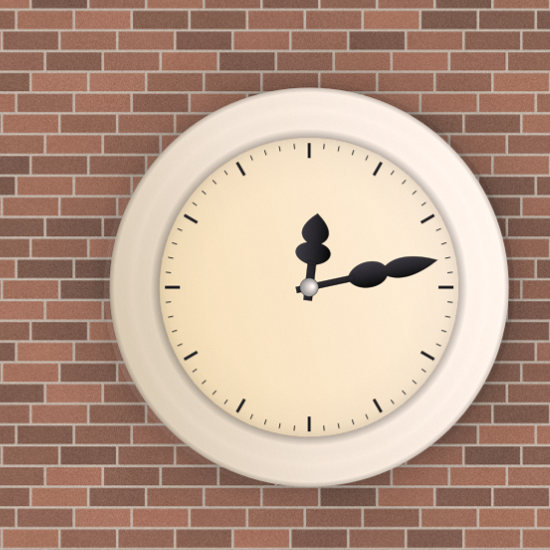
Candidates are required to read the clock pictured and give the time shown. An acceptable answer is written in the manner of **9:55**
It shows **12:13**
